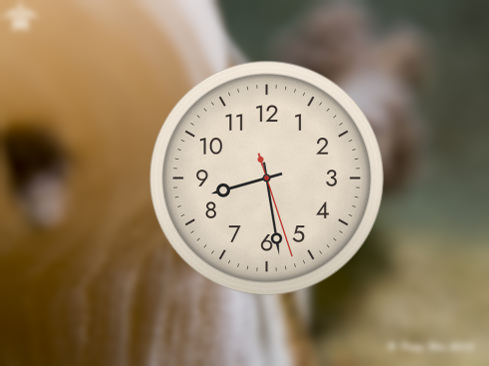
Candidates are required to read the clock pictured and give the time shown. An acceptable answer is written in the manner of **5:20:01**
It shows **8:28:27**
